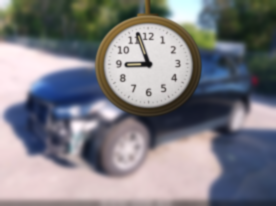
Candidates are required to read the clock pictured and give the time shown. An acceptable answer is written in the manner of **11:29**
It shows **8:57**
